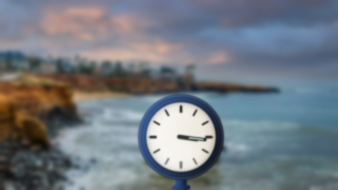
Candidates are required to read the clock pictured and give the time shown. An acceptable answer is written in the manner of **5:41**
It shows **3:16**
